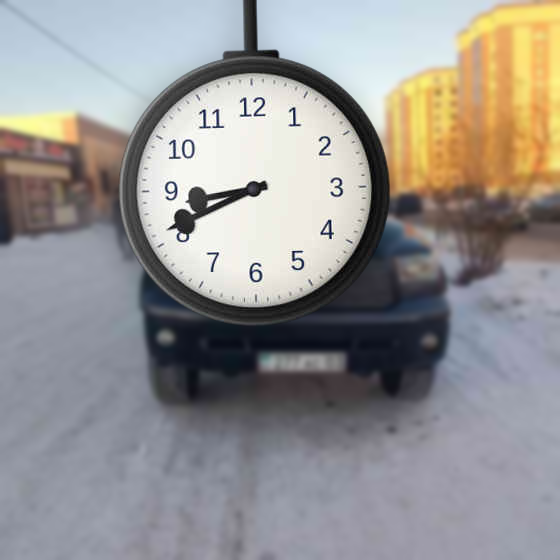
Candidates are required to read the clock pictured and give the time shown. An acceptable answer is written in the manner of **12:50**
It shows **8:41**
